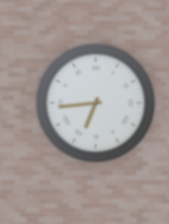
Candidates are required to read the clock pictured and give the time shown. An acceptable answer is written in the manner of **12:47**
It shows **6:44**
